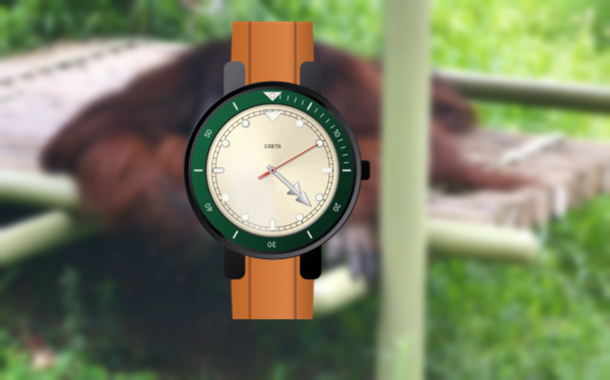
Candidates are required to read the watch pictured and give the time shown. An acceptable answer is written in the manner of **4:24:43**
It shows **4:22:10**
